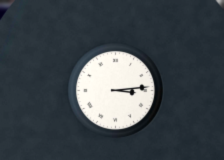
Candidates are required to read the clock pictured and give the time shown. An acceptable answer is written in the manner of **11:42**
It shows **3:14**
